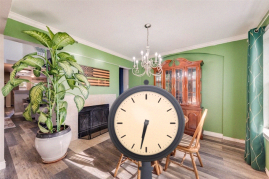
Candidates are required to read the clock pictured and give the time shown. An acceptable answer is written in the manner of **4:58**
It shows **6:32**
